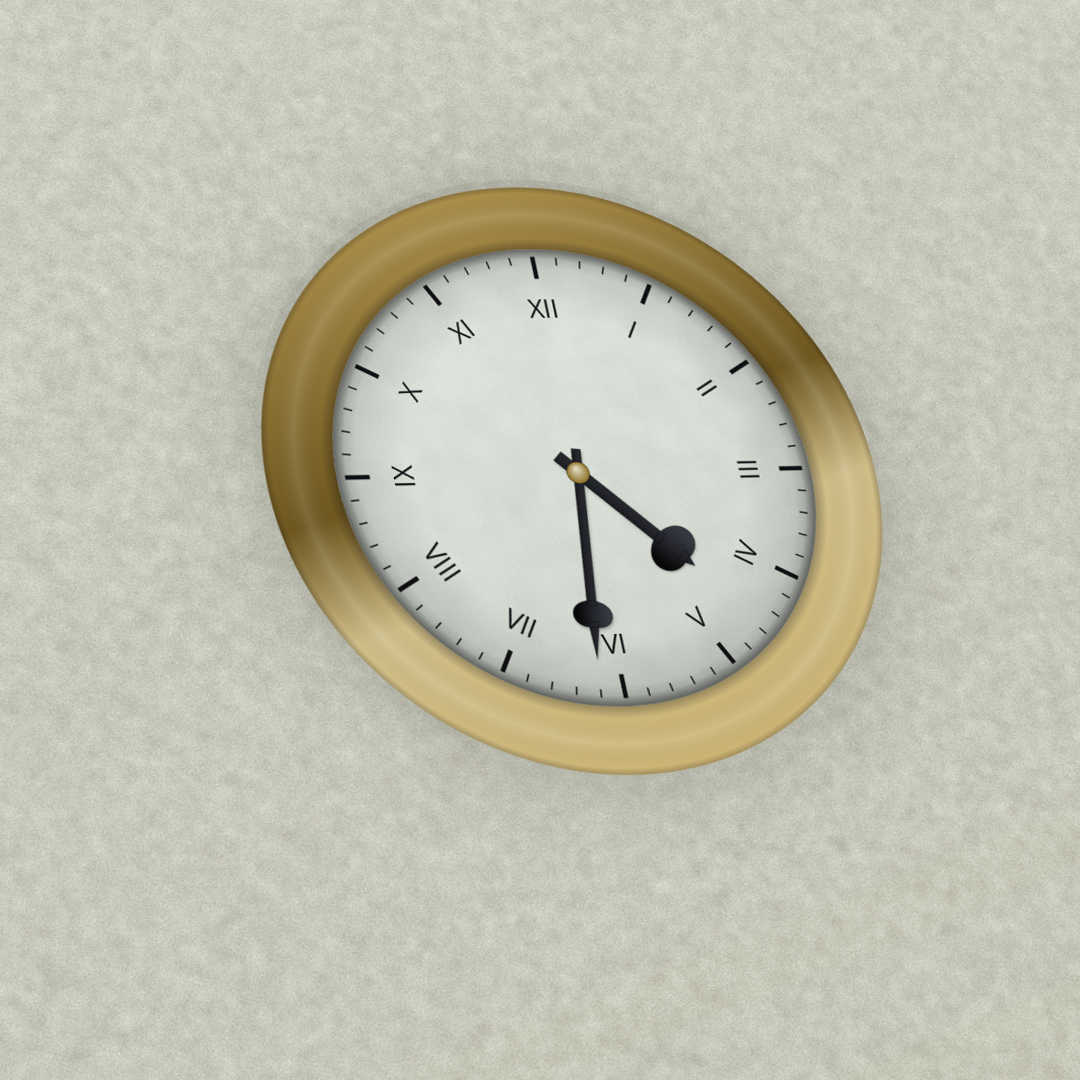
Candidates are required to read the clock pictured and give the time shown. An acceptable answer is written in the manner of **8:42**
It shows **4:31**
